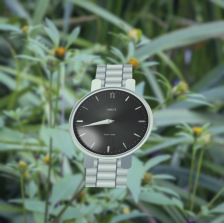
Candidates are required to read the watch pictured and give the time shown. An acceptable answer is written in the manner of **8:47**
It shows **8:43**
